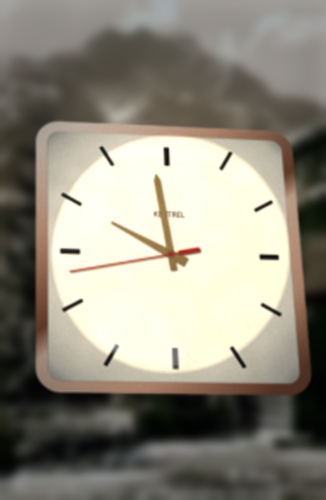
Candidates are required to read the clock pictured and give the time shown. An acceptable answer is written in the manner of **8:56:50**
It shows **9:58:43**
